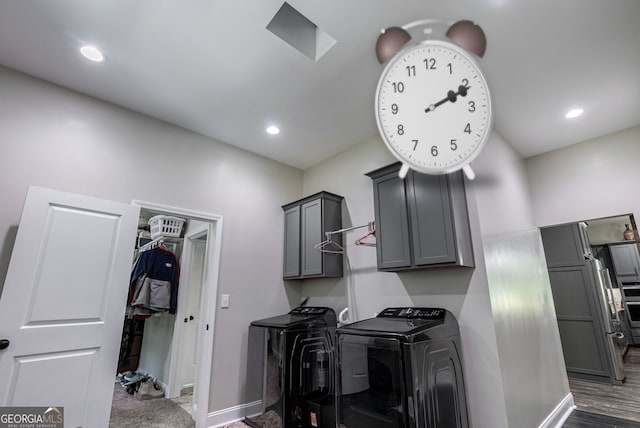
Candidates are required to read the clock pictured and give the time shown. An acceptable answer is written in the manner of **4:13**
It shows **2:11**
